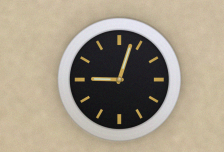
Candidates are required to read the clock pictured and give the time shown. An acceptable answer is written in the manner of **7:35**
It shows **9:03**
